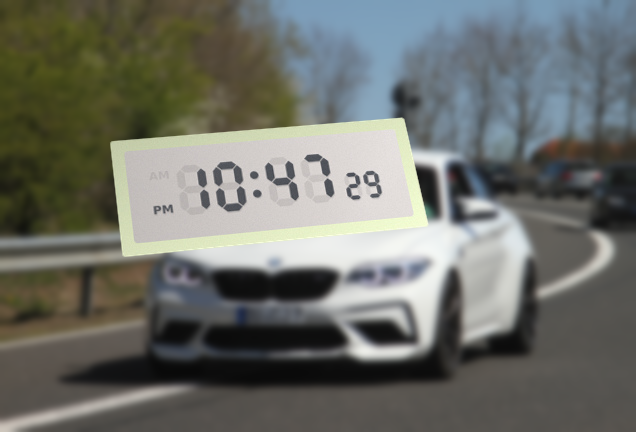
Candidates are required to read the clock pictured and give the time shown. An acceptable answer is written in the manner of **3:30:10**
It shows **10:47:29**
